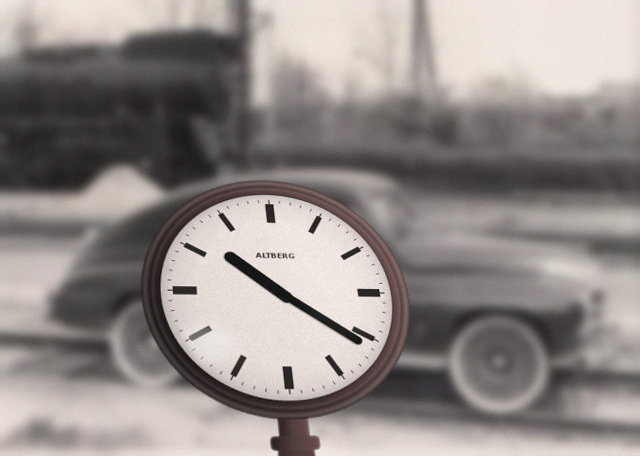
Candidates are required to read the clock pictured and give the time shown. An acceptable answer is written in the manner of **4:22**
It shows **10:21**
